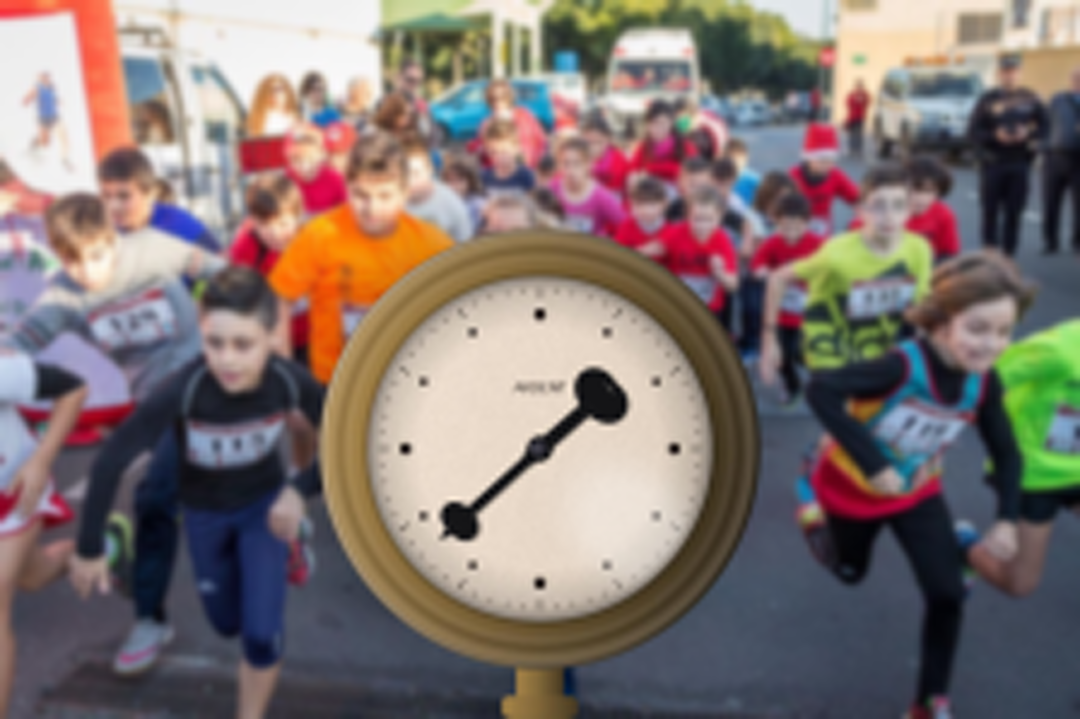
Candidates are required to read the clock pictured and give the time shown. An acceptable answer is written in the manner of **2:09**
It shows **1:38**
